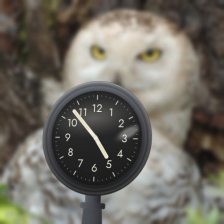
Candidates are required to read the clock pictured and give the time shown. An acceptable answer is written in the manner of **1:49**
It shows **4:53**
